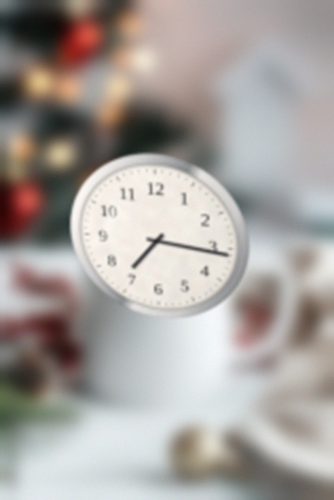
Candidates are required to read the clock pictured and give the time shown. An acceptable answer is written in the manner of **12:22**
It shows **7:16**
